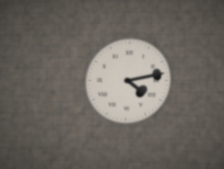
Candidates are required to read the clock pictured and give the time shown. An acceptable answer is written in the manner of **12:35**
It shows **4:13**
